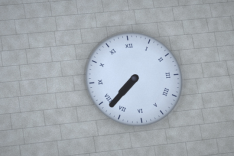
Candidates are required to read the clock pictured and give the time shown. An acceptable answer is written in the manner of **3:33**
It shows **7:38**
